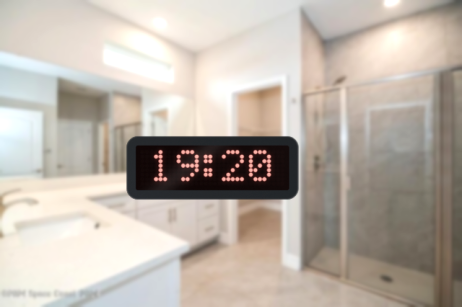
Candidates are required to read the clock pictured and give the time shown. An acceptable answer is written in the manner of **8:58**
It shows **19:20**
